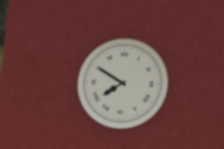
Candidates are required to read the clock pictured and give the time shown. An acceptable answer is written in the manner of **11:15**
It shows **7:50**
